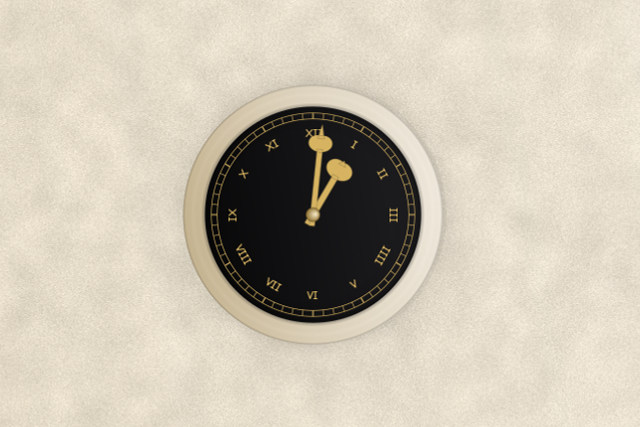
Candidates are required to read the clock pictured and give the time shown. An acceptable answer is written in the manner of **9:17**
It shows **1:01**
